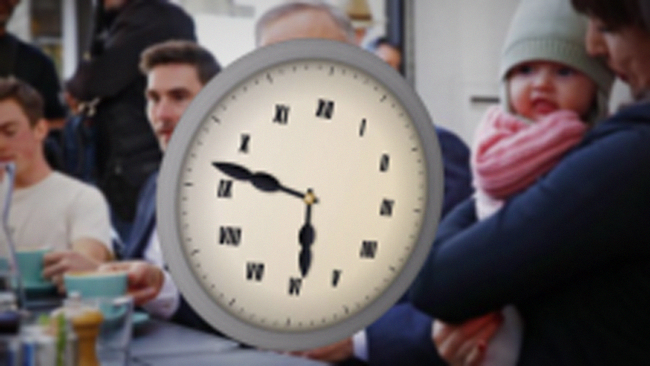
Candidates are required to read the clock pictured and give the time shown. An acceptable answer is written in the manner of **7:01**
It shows **5:47**
